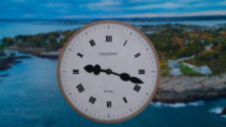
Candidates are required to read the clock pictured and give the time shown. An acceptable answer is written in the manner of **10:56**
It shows **9:18**
